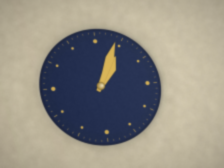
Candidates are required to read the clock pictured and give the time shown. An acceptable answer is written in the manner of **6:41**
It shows **1:04**
